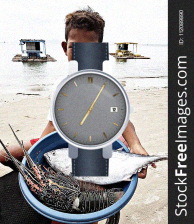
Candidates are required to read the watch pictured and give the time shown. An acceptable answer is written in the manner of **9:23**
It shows **7:05**
